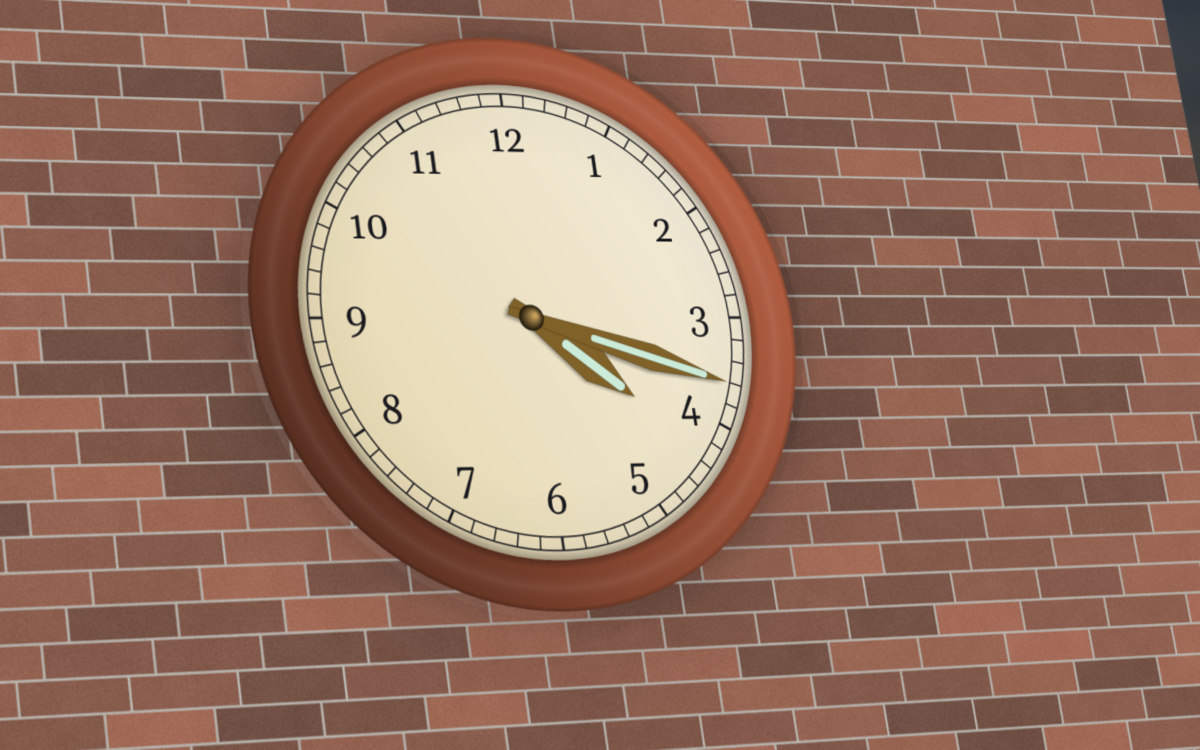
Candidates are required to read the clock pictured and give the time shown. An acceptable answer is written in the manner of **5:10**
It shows **4:18**
